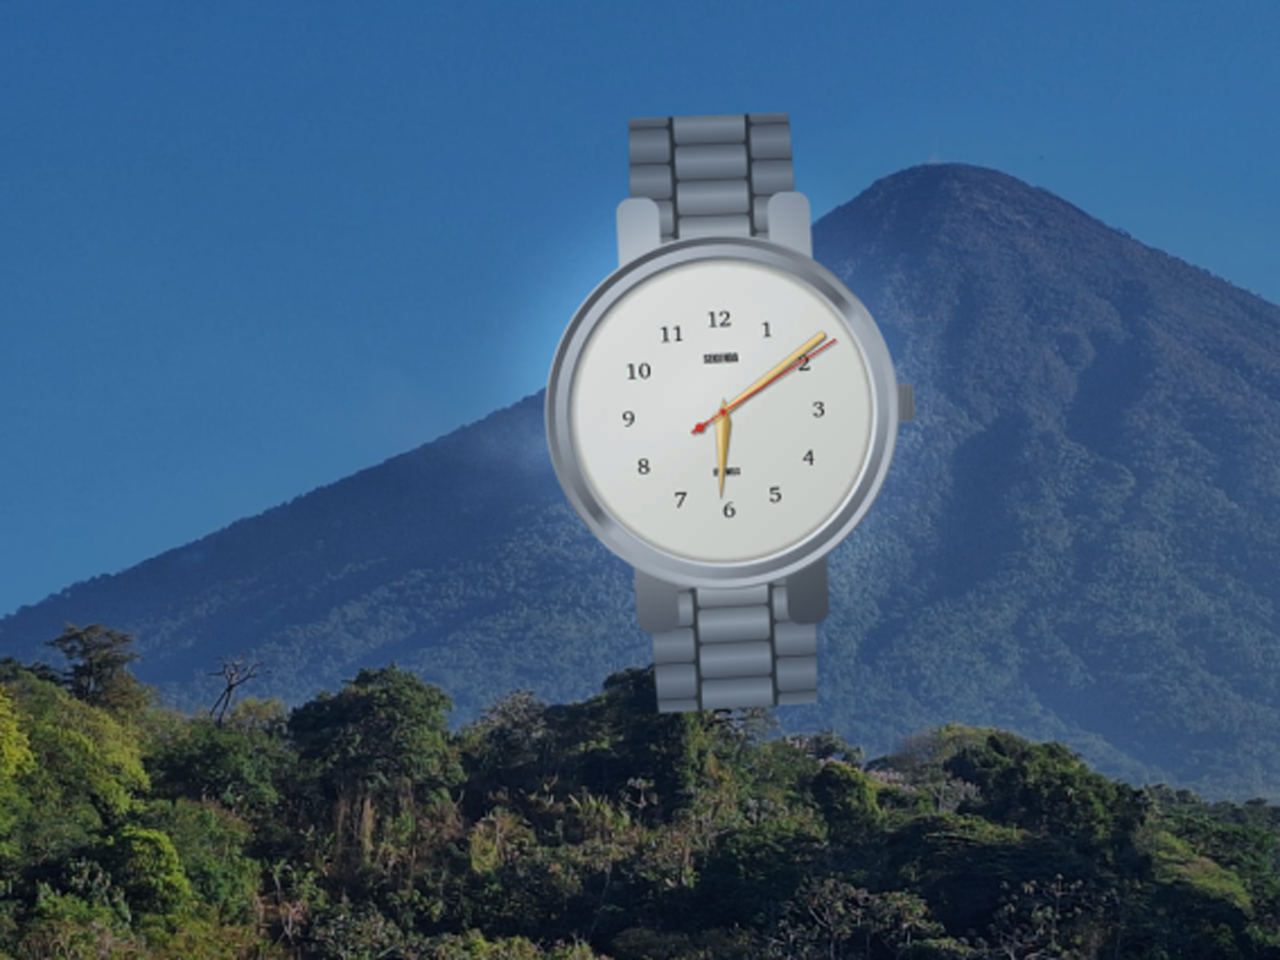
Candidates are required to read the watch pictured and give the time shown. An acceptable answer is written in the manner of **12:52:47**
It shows **6:09:10**
